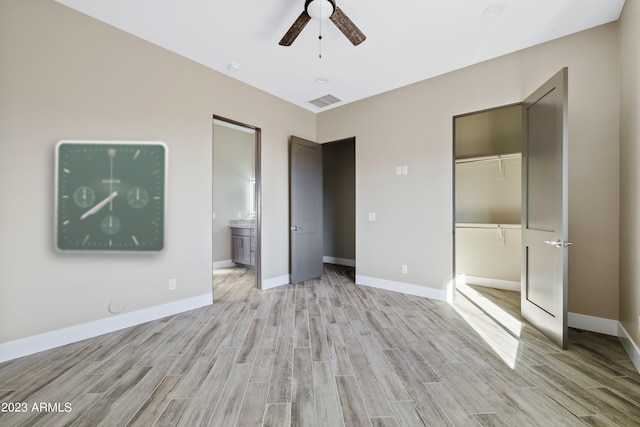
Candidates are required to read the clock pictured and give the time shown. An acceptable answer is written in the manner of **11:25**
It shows **7:39**
